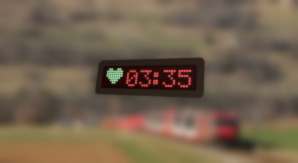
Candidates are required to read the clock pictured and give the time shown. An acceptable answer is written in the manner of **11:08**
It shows **3:35**
